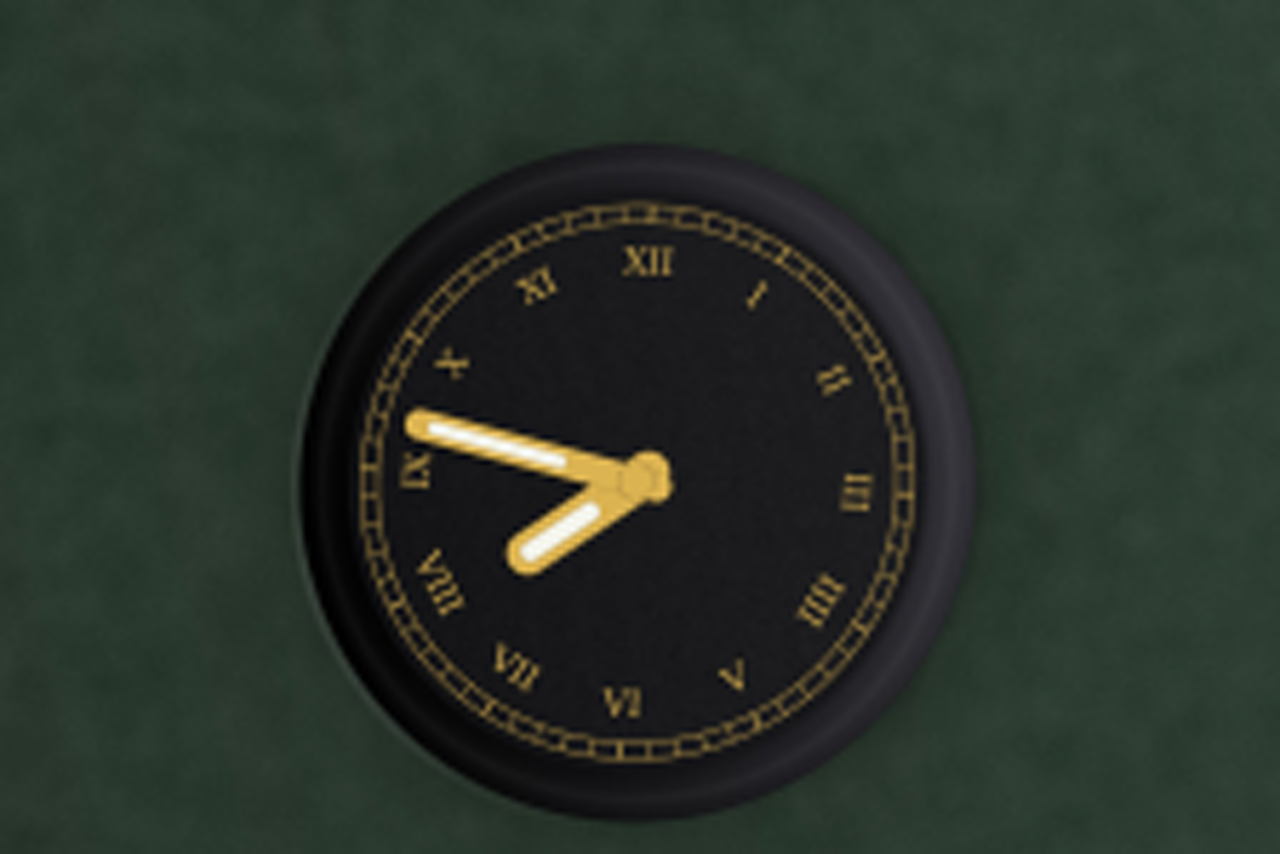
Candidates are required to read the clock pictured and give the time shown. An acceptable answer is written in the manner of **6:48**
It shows **7:47**
